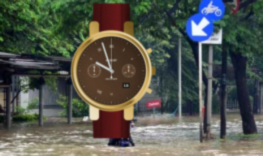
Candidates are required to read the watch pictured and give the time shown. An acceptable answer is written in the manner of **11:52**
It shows **9:57**
